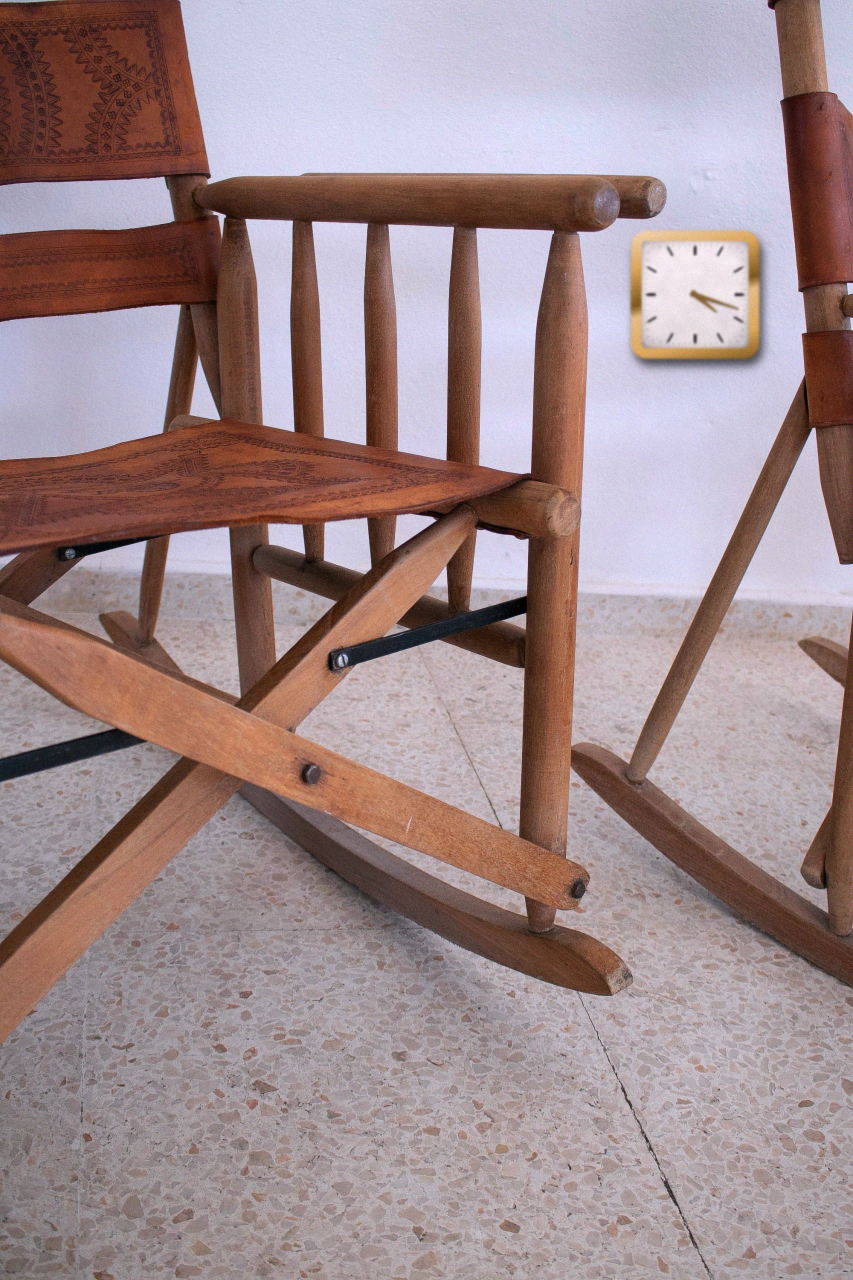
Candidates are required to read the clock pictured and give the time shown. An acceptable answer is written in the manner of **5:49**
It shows **4:18**
